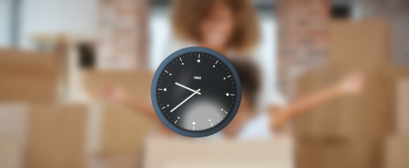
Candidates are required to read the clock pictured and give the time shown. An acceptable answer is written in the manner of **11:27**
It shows **9:38**
